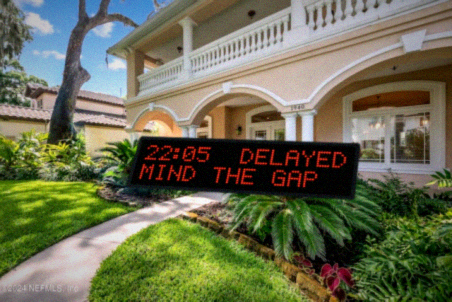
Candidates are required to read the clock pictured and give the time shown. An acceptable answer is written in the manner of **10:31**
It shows **22:05**
